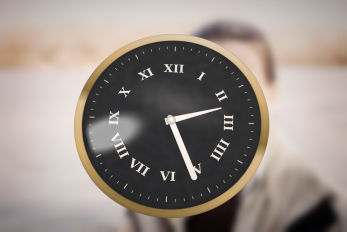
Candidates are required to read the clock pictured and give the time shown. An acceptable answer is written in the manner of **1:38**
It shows **2:26**
